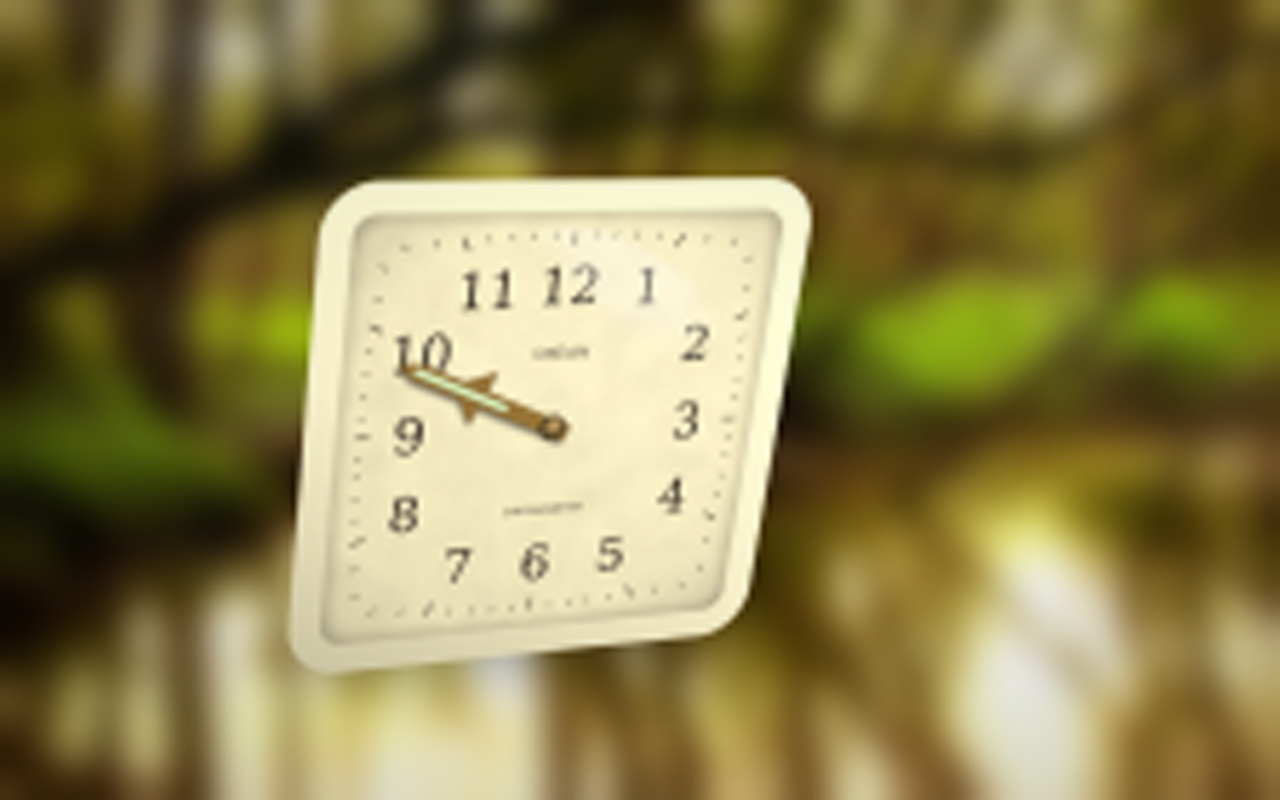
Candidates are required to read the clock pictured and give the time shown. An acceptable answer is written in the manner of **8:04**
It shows **9:49**
